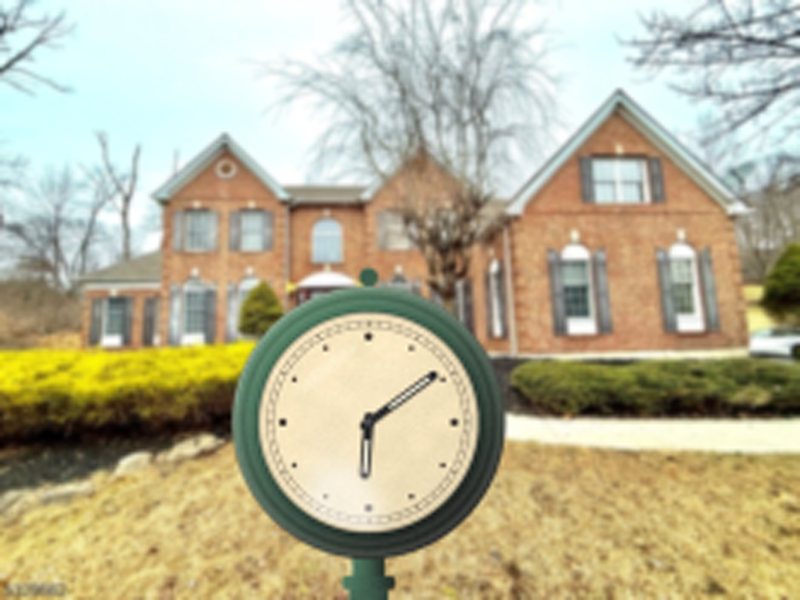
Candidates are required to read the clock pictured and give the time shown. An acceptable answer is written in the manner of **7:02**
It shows **6:09**
